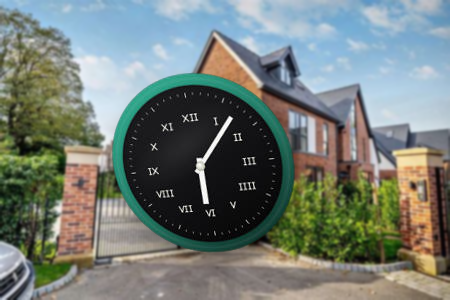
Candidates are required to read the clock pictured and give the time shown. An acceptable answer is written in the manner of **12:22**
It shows **6:07**
